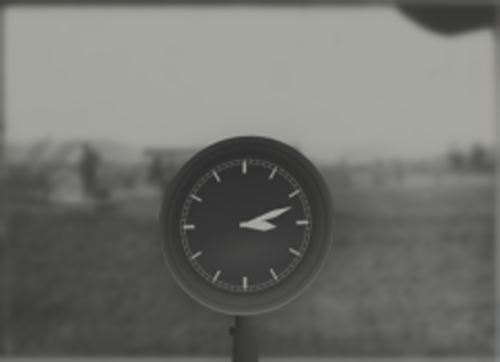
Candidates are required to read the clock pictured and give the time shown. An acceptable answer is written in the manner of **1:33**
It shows **3:12**
